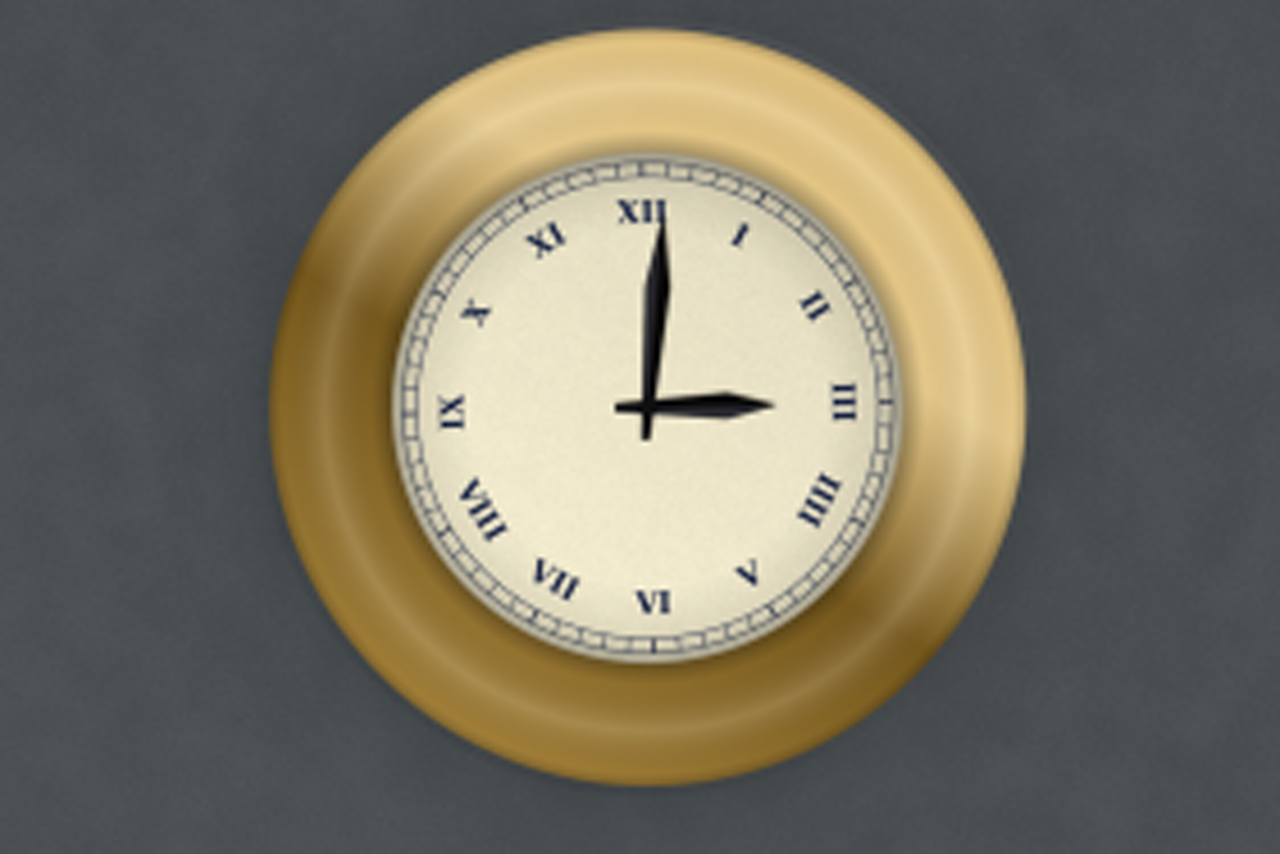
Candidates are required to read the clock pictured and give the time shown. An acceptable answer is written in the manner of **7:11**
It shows **3:01**
